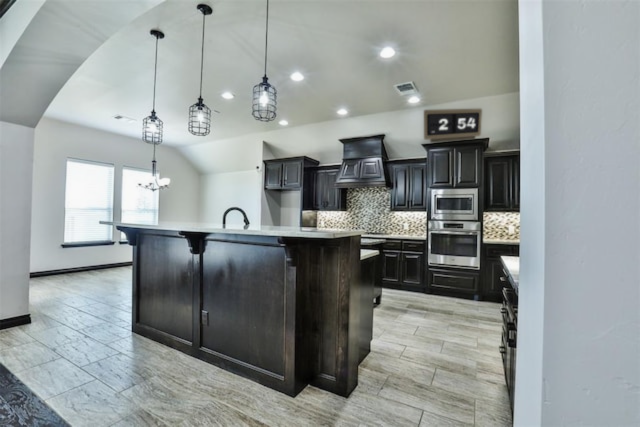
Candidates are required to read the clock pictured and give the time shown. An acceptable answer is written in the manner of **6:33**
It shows **2:54**
